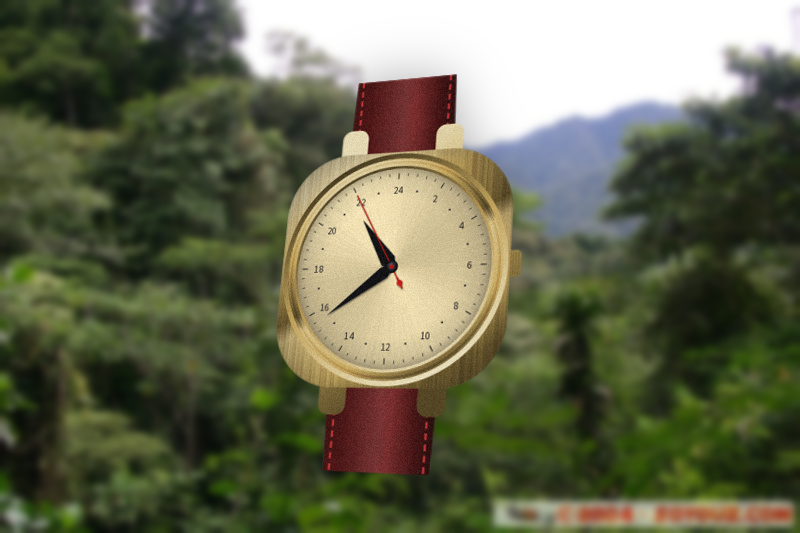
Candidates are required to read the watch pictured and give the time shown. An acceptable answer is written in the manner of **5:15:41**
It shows **21:38:55**
